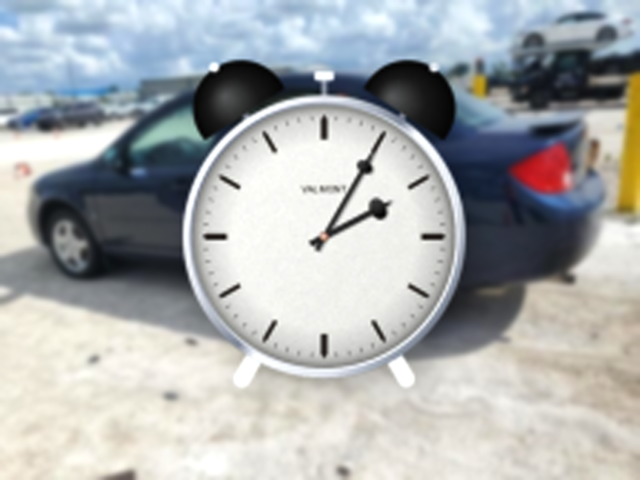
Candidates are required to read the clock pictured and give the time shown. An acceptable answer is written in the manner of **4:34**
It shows **2:05**
